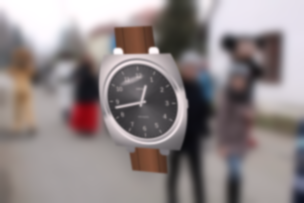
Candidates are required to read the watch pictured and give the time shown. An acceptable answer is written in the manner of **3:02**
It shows **12:43**
